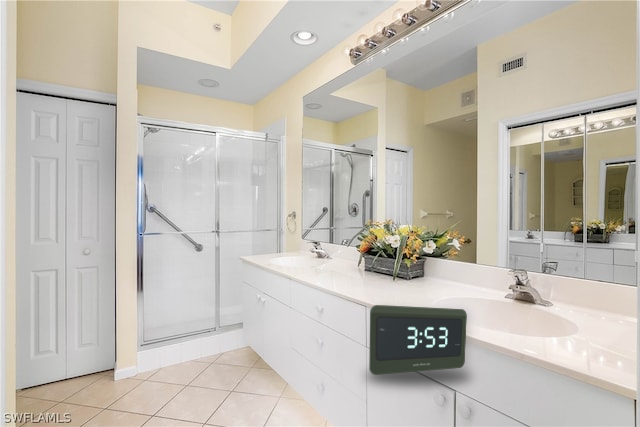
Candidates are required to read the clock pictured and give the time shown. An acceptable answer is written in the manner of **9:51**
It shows **3:53**
